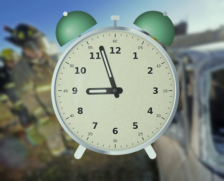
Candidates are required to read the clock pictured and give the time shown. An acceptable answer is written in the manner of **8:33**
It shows **8:57**
